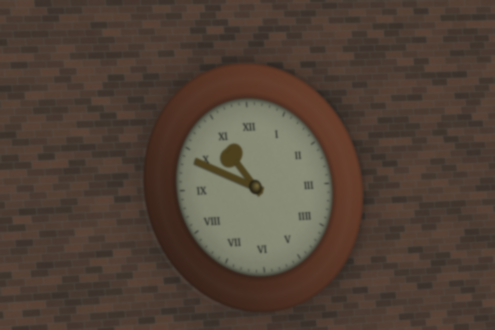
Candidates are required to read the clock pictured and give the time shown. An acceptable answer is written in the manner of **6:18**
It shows **10:49**
